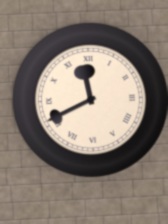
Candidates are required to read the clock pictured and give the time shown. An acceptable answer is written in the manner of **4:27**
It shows **11:41**
